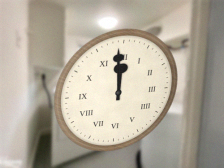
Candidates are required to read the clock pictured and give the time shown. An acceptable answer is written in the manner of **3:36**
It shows **11:59**
